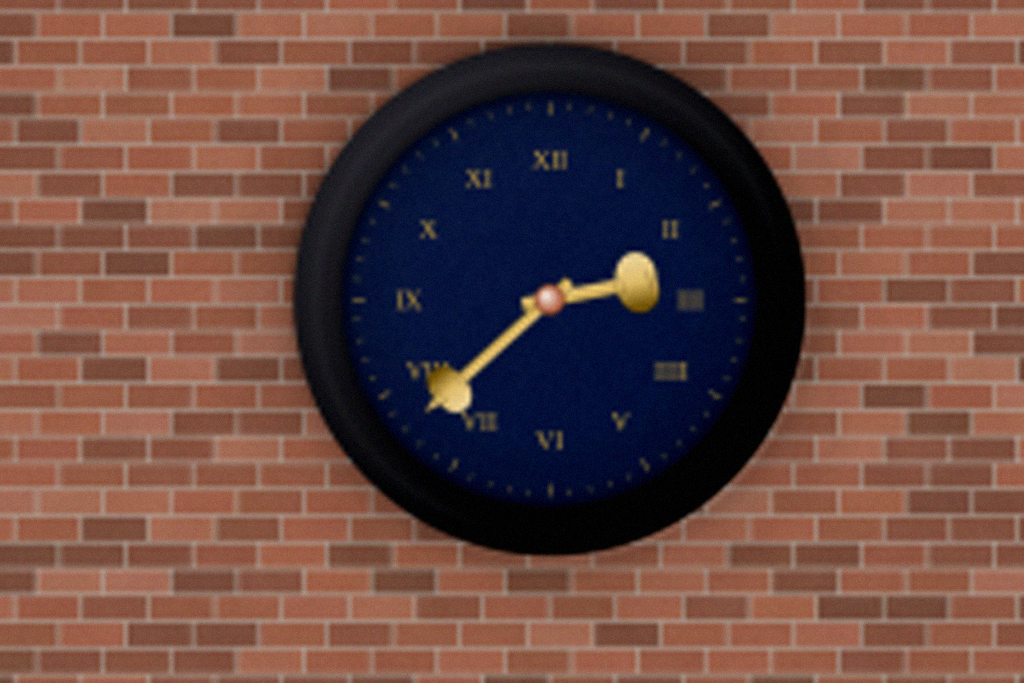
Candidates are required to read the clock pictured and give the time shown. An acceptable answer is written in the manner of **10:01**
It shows **2:38**
